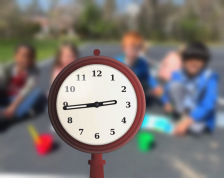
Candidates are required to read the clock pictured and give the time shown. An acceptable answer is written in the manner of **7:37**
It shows **2:44**
